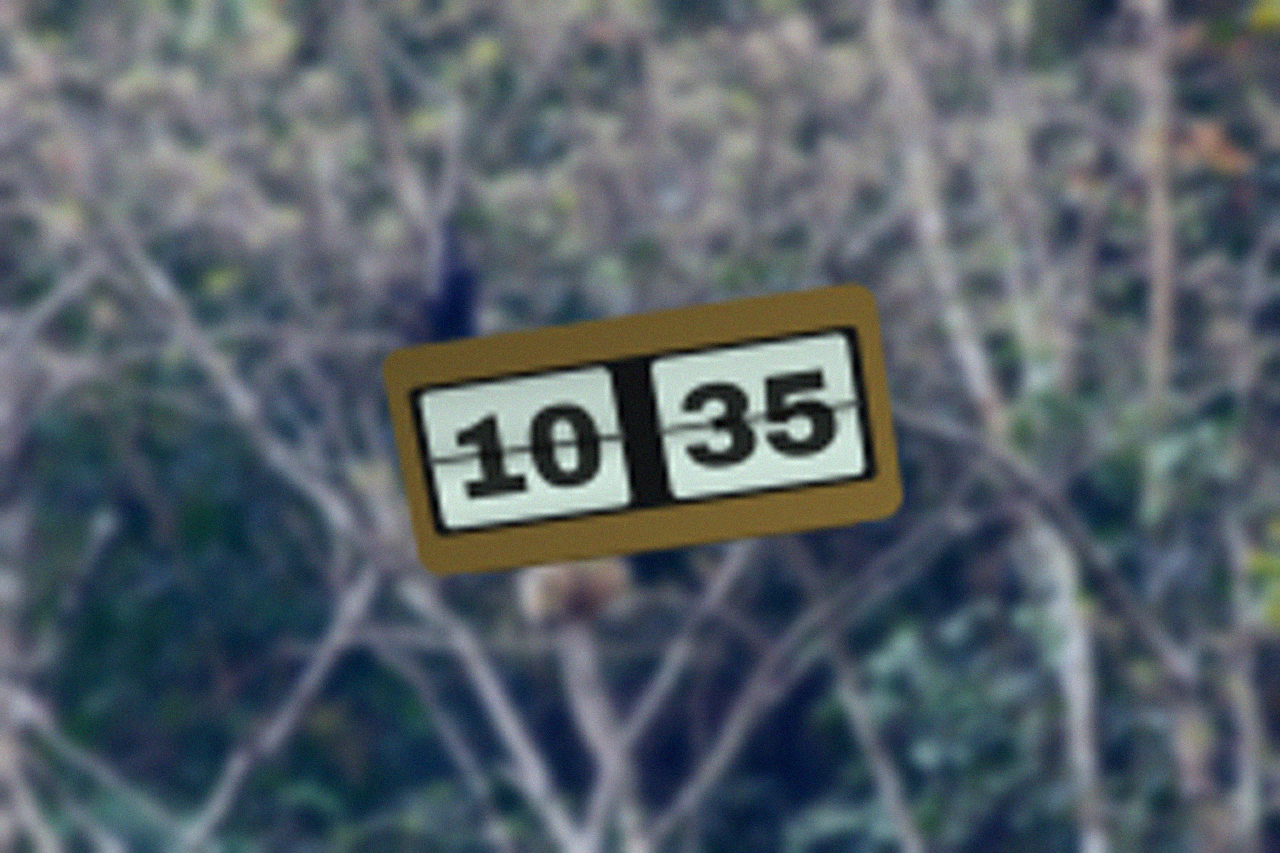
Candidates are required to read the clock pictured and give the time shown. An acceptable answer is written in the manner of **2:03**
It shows **10:35**
